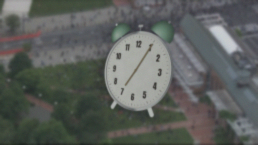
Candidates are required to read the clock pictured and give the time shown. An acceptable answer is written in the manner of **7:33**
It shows **7:05**
